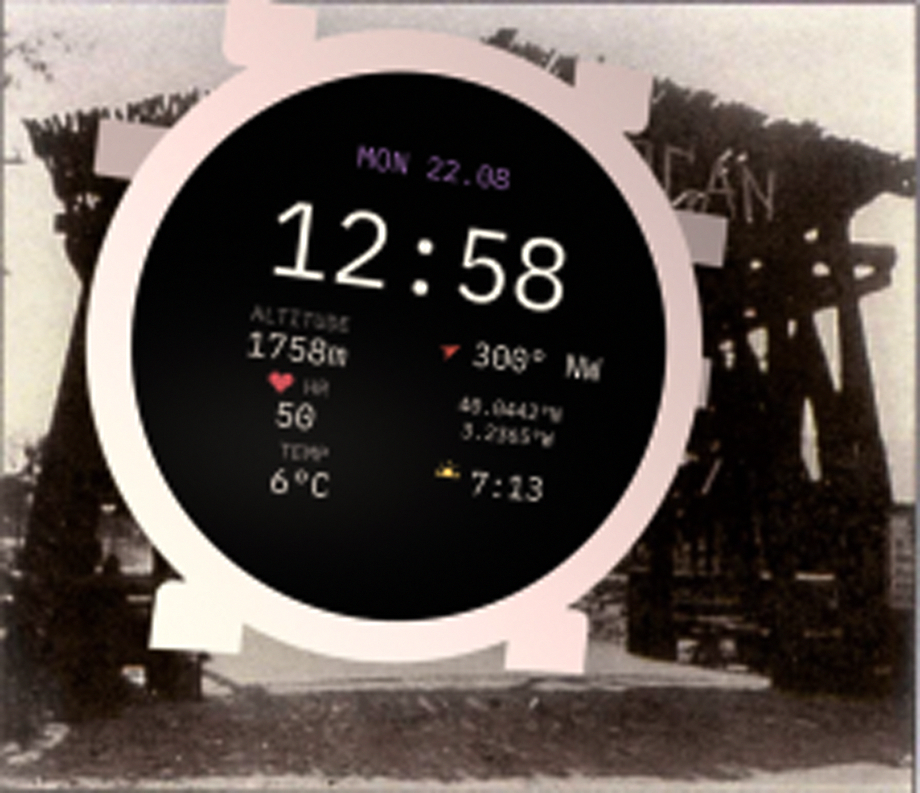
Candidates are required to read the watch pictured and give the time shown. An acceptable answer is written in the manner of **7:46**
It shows **12:58**
